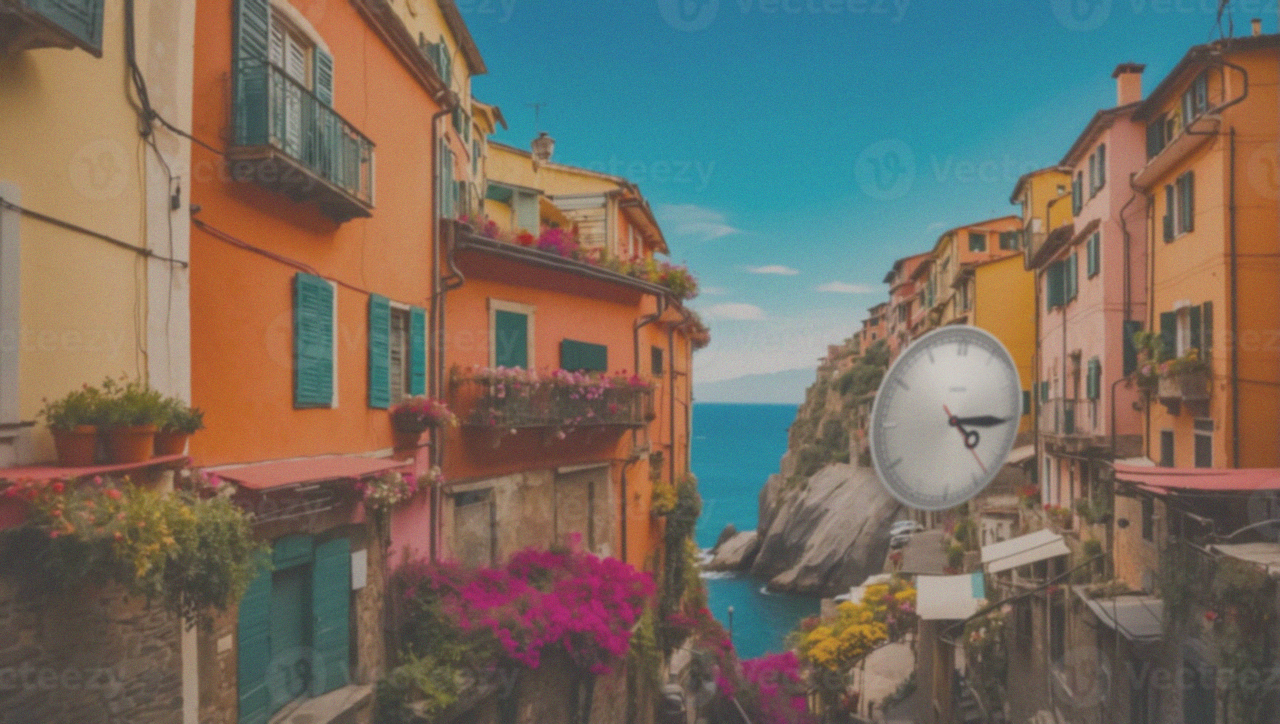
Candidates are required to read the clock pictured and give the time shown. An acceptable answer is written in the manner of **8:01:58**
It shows **4:15:23**
